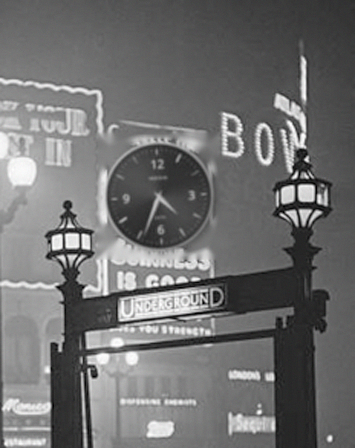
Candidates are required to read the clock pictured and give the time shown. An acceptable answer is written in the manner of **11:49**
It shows **4:34**
